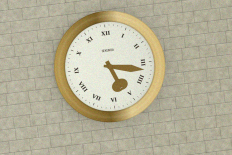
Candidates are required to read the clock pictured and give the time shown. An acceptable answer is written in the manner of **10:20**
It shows **5:17**
